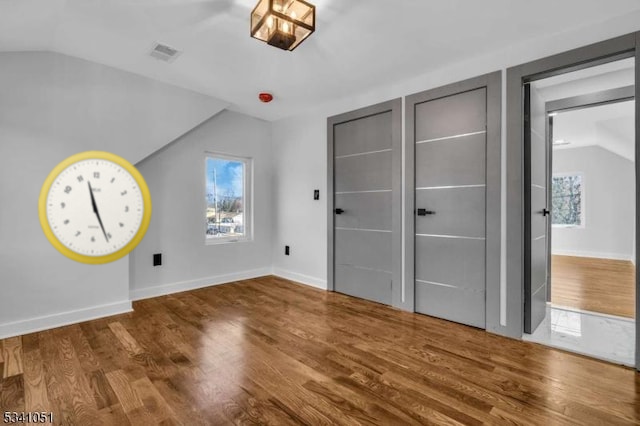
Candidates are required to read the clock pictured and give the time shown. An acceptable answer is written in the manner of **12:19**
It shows **11:26**
